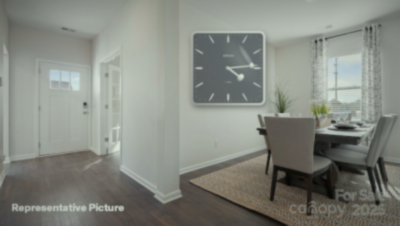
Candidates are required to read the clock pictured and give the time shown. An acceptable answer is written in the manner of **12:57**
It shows **4:14**
